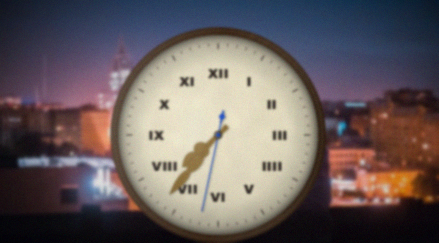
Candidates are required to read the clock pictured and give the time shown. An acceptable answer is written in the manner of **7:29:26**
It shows **7:36:32**
